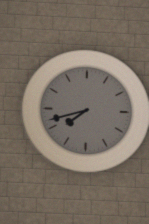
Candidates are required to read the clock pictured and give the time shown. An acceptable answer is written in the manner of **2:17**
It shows **7:42**
